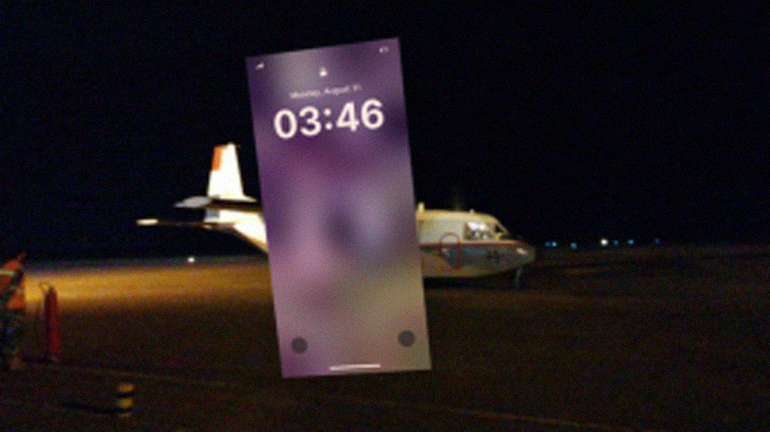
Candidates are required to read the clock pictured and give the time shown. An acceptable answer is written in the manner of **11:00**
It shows **3:46**
